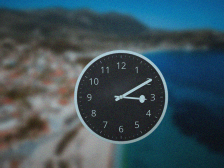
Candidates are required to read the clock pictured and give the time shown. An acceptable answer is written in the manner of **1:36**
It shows **3:10**
